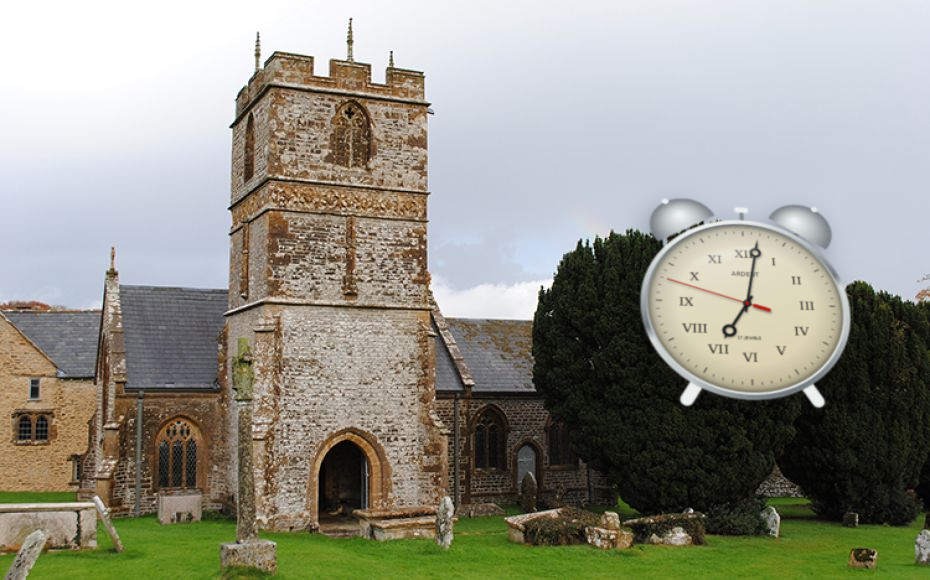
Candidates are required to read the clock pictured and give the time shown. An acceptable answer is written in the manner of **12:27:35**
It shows **7:01:48**
